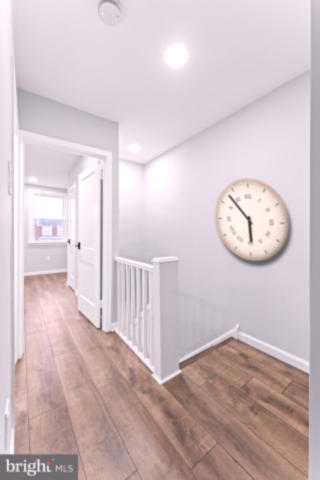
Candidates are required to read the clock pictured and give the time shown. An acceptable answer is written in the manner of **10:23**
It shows **5:53**
